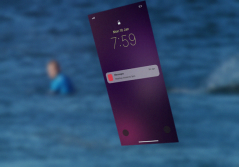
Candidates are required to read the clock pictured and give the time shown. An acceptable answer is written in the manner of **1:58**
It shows **7:59**
